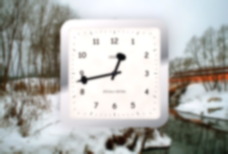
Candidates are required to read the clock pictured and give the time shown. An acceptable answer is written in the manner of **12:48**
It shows **12:43**
